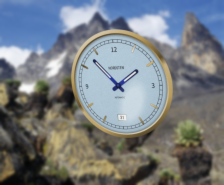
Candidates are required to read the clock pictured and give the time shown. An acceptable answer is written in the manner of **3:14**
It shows **1:53**
